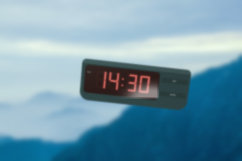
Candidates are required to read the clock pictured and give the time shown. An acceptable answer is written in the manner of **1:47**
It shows **14:30**
